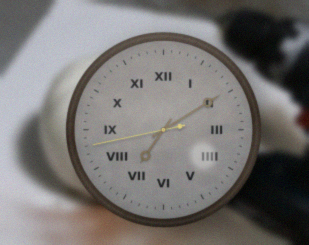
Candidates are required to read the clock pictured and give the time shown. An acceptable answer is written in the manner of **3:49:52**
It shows **7:09:43**
